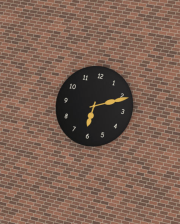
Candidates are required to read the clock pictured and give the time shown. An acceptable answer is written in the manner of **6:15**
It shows **6:11**
